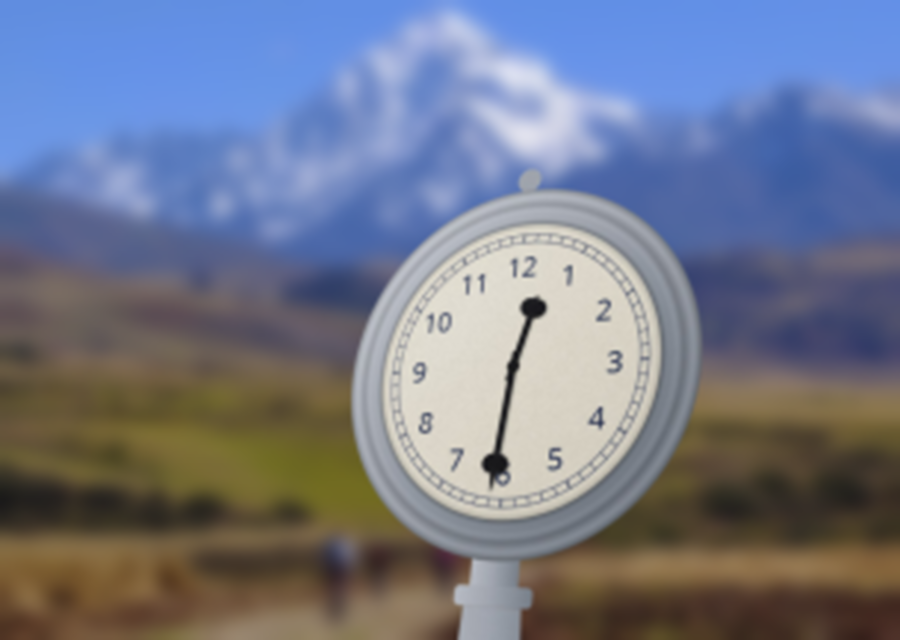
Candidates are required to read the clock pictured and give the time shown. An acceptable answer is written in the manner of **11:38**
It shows **12:31**
